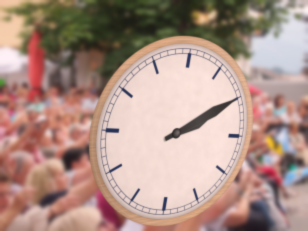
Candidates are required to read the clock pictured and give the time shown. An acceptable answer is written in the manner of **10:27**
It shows **2:10**
